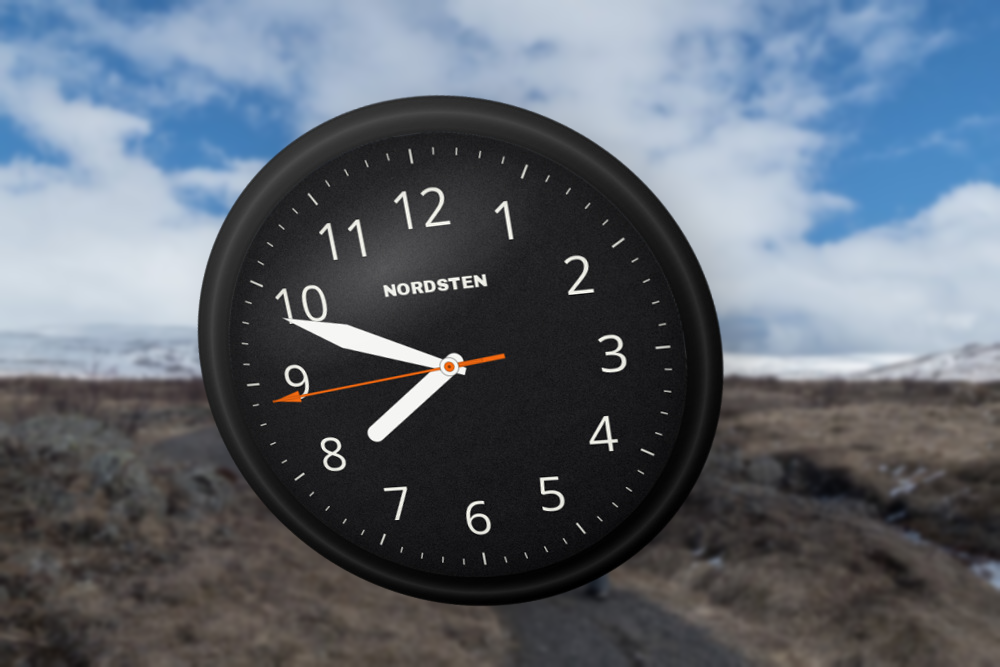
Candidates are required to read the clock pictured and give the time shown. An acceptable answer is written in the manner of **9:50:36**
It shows **7:48:44**
